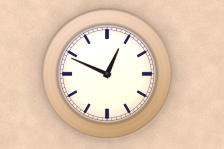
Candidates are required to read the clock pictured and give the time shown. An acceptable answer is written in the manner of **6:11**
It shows **12:49**
